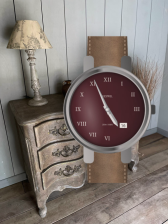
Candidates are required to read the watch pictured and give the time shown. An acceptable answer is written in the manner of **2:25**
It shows **4:56**
